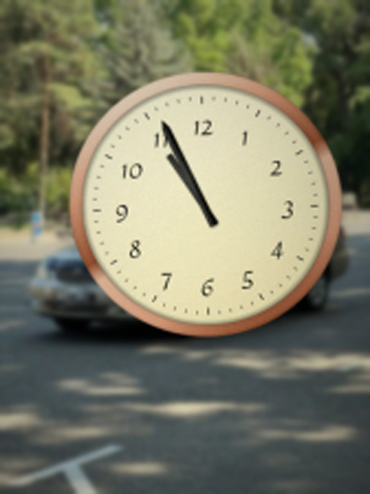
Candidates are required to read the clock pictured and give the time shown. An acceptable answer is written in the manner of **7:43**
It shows **10:56**
